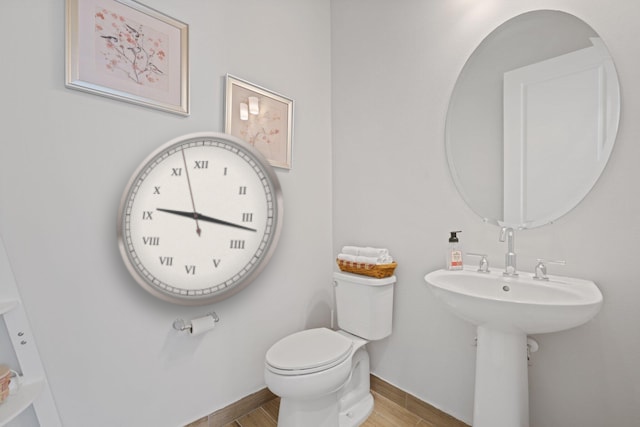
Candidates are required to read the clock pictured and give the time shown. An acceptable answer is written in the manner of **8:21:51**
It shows **9:16:57**
